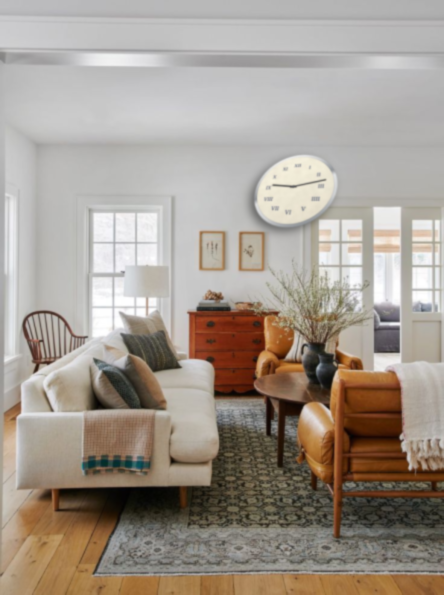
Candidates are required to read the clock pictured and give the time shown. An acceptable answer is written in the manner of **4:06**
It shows **9:13**
